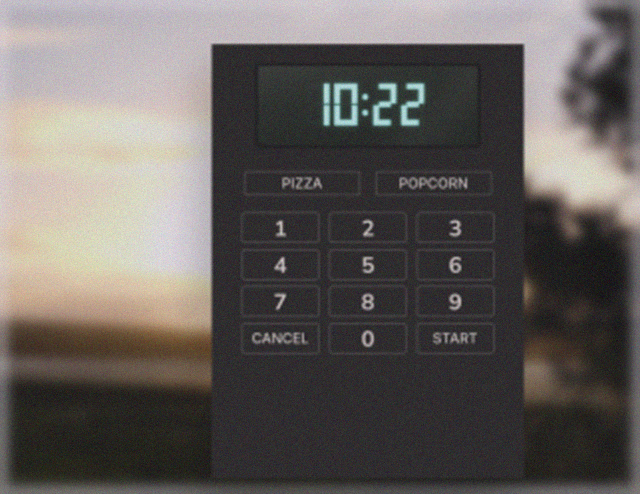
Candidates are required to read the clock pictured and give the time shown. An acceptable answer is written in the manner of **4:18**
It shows **10:22**
